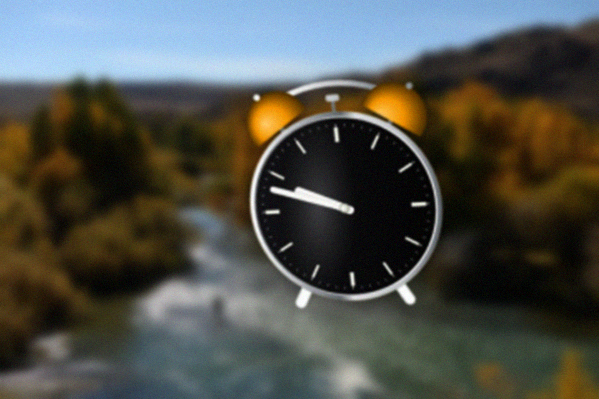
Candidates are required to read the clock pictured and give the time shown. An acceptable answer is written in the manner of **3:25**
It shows **9:48**
